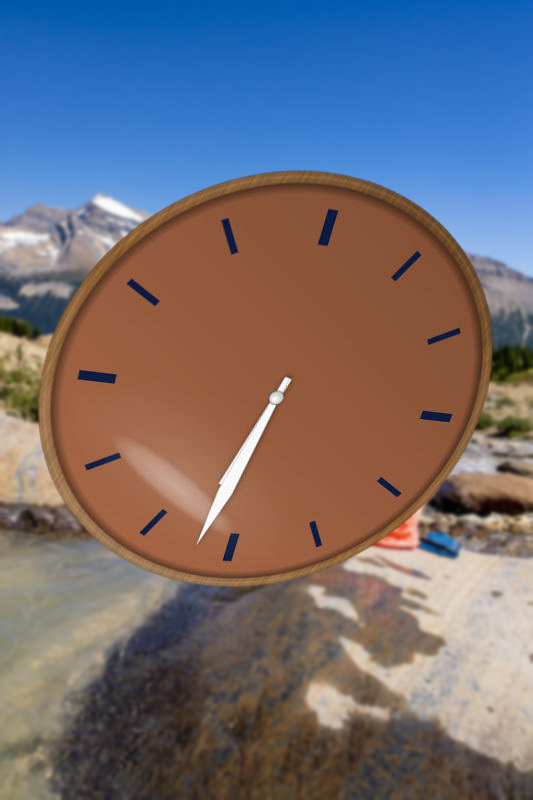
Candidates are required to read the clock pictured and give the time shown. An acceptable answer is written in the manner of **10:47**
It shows **6:32**
